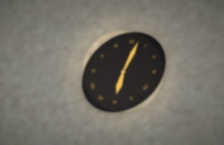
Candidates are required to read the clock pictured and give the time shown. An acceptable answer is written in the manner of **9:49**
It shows **6:02**
